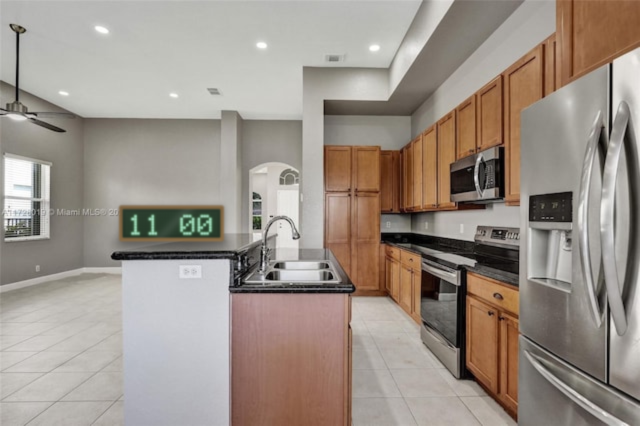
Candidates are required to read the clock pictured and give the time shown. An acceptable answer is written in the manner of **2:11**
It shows **11:00**
